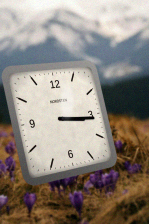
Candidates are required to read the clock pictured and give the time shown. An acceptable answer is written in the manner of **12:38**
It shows **3:16**
